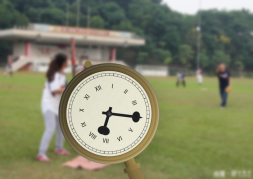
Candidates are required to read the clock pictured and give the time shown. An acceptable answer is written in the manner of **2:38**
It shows **7:20**
